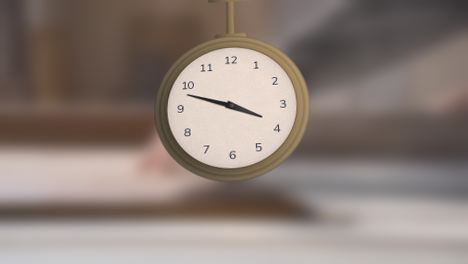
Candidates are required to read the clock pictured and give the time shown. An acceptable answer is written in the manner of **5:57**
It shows **3:48**
